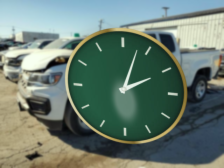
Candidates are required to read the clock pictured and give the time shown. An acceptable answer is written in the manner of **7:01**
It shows **2:03**
